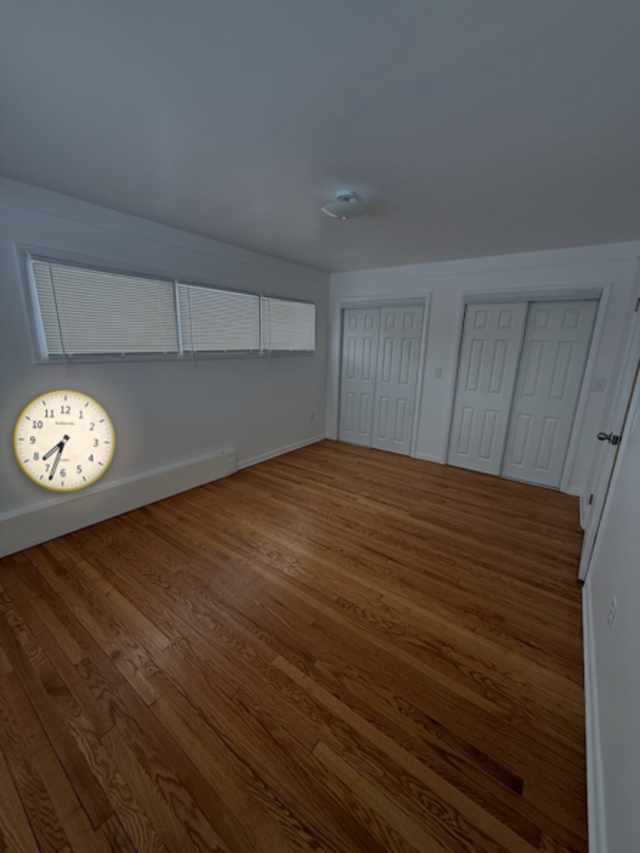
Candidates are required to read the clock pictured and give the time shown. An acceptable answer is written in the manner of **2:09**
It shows **7:33**
